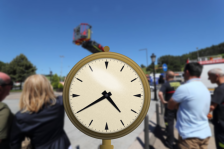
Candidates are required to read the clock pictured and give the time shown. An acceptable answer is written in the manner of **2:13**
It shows **4:40**
